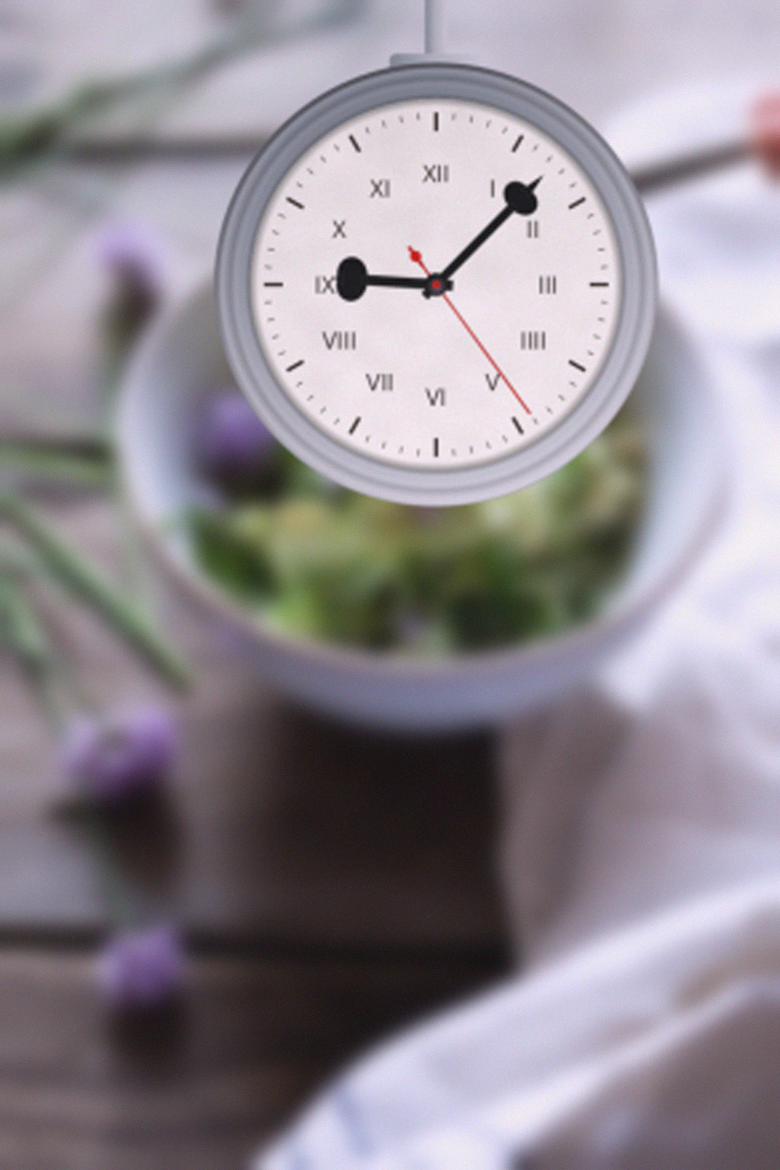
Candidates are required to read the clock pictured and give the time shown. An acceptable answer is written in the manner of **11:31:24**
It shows **9:07:24**
